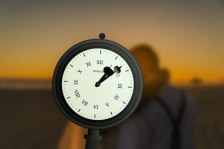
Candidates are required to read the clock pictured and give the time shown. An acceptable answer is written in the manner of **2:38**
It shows **1:08**
